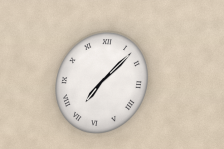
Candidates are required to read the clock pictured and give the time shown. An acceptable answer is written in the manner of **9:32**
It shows **7:07**
